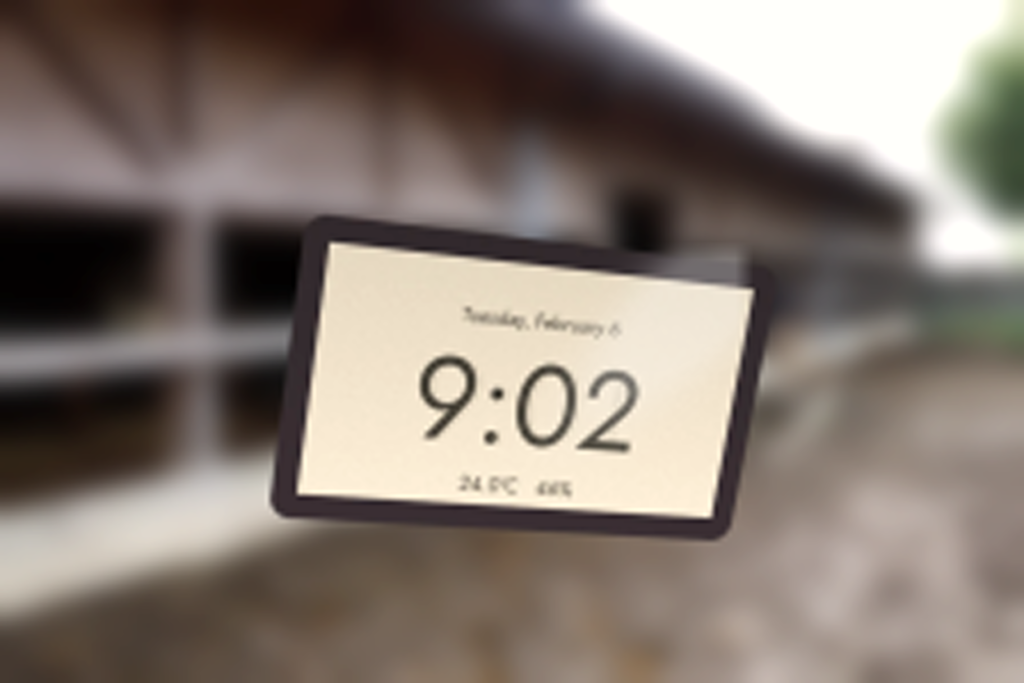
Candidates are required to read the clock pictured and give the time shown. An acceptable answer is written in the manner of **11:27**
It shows **9:02**
